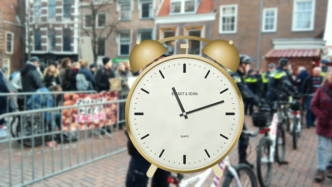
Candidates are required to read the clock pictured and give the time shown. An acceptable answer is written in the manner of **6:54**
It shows **11:12**
